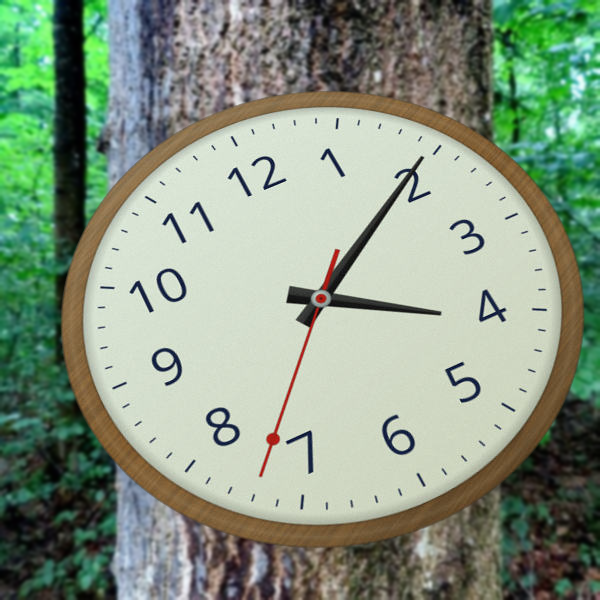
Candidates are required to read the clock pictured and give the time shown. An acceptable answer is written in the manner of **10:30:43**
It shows **4:09:37**
